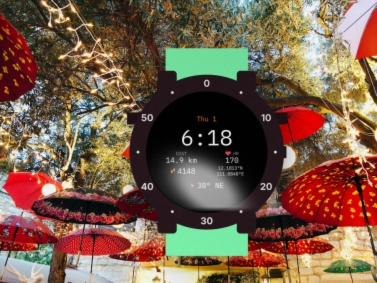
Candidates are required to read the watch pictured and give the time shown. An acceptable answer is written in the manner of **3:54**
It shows **6:18**
